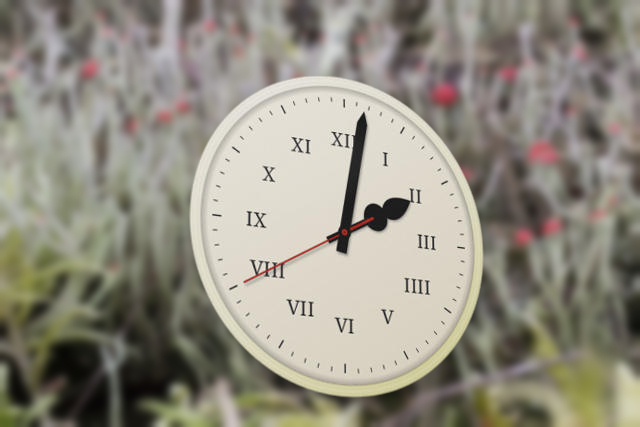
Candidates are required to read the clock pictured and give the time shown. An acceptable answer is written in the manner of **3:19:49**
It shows **2:01:40**
